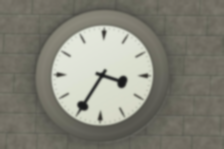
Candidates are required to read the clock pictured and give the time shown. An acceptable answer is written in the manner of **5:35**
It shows **3:35**
